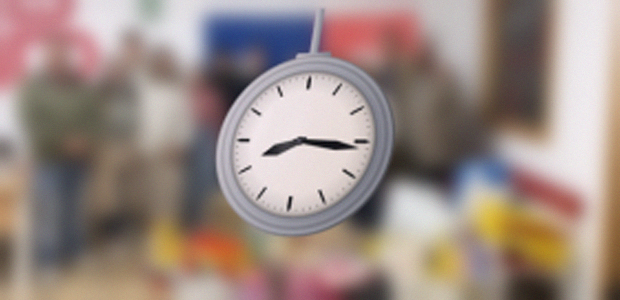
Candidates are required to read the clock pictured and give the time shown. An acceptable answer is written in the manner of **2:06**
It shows **8:16**
